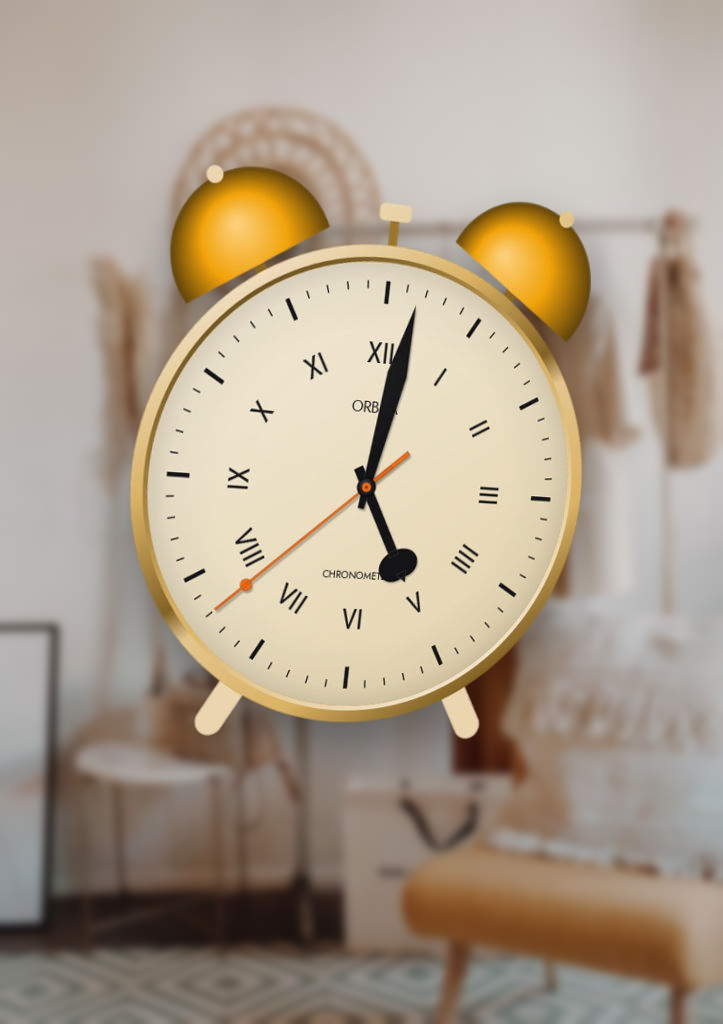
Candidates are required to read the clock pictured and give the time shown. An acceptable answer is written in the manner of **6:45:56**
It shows **5:01:38**
